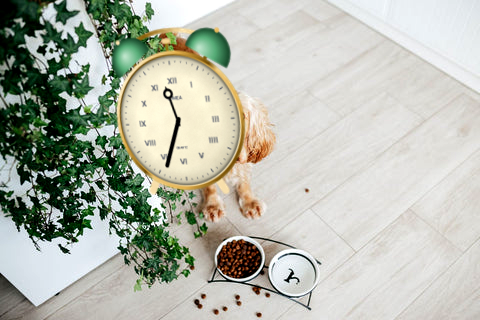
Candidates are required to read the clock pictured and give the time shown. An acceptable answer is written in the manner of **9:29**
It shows **11:34**
